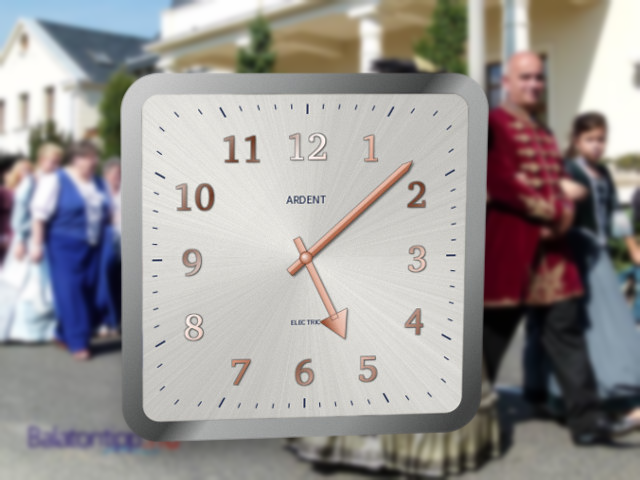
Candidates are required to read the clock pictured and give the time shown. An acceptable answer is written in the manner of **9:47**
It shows **5:08**
